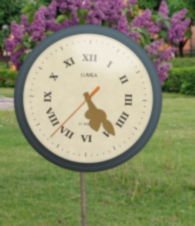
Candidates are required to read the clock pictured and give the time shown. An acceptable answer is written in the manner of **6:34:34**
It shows **5:23:37**
